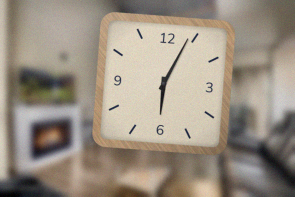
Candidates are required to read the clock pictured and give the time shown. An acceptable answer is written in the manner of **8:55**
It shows **6:04**
